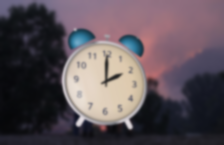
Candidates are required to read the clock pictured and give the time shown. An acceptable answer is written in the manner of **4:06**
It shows **2:00**
